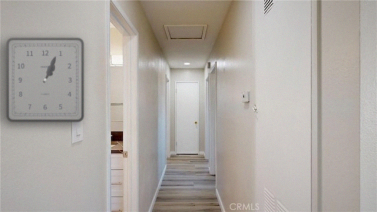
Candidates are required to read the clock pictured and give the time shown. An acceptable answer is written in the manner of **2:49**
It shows **1:04**
